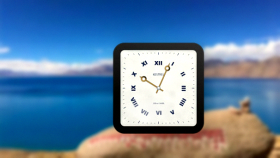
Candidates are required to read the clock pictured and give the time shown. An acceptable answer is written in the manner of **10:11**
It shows **10:04**
